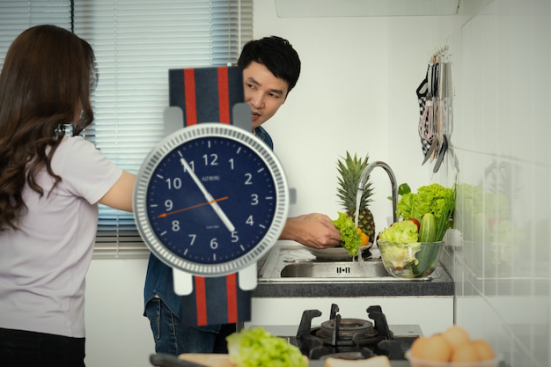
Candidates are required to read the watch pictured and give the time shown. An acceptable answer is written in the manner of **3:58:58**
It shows **4:54:43**
